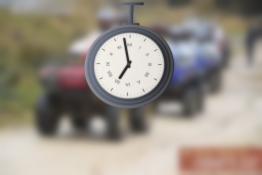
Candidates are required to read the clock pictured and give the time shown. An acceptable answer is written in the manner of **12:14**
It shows **6:58**
